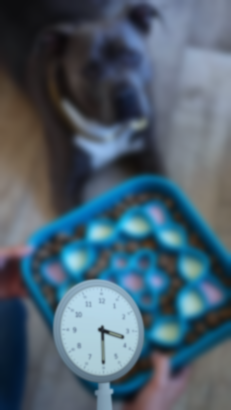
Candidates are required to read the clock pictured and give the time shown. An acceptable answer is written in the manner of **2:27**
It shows **3:30**
